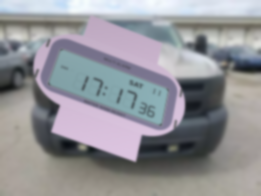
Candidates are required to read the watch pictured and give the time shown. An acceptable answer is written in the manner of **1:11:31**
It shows **17:17:36**
